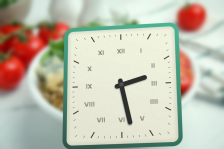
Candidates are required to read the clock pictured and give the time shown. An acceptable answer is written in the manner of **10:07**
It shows **2:28**
